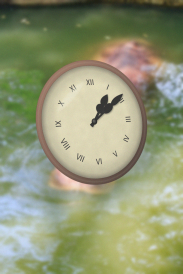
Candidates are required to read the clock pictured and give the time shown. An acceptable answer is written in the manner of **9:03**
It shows **1:09**
